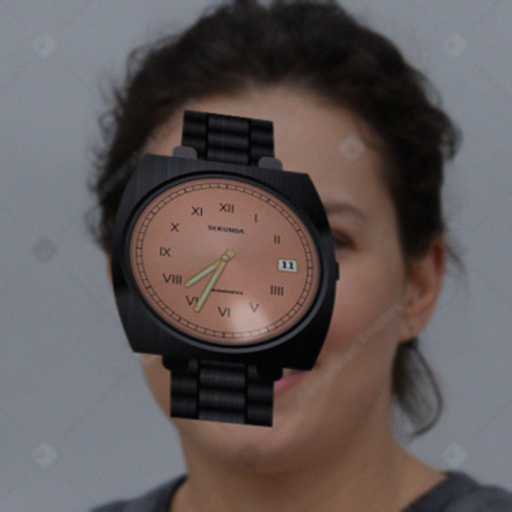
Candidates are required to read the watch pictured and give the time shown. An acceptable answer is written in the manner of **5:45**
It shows **7:34**
